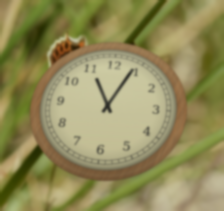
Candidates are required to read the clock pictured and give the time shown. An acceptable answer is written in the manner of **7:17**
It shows **11:04**
